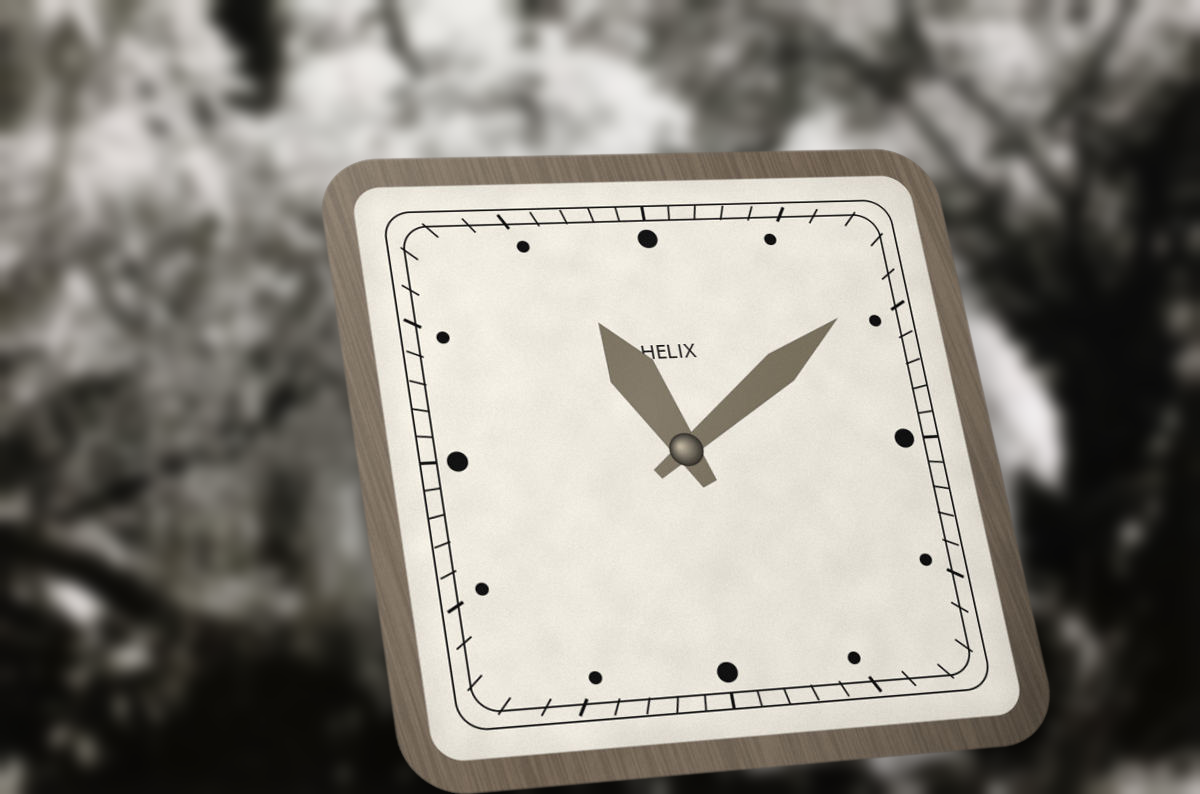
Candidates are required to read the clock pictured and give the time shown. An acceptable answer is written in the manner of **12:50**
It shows **11:09**
